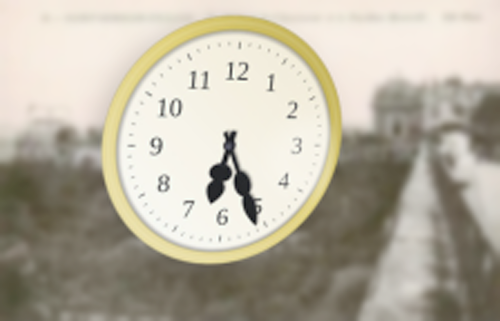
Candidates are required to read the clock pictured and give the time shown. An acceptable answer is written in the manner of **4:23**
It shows **6:26**
